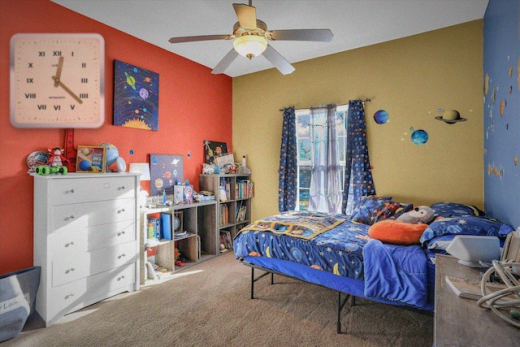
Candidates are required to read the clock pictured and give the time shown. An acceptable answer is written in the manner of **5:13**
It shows **12:22**
